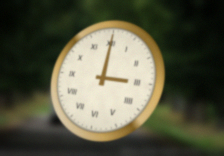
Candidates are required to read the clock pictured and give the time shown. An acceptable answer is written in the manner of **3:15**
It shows **3:00**
